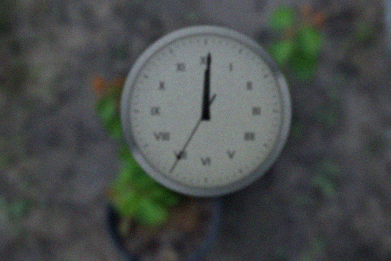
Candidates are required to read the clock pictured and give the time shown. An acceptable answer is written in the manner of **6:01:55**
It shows **12:00:35**
